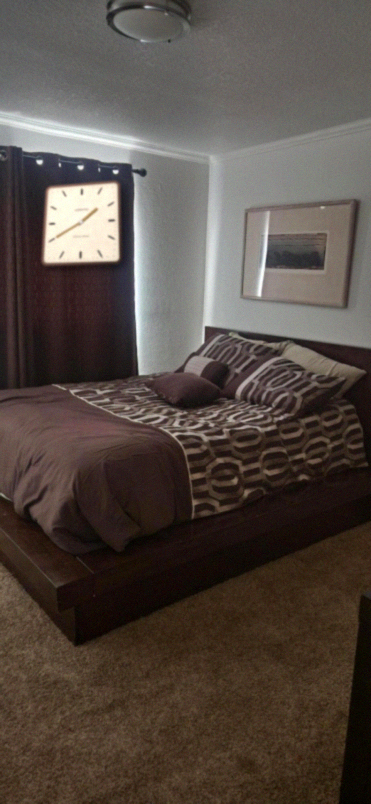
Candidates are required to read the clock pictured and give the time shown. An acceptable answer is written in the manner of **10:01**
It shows **1:40**
